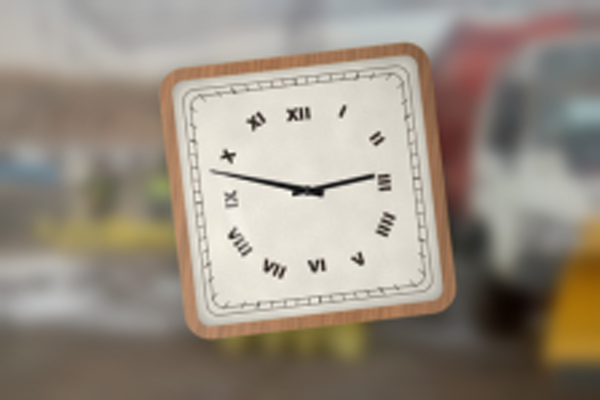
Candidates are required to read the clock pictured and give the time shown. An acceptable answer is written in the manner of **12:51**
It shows **2:48**
